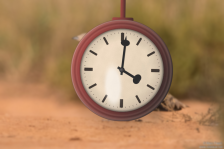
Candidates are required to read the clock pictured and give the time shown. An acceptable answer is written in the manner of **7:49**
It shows **4:01**
